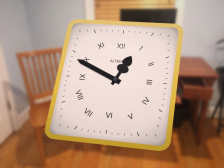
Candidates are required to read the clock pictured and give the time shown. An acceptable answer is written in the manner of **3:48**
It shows **12:49**
